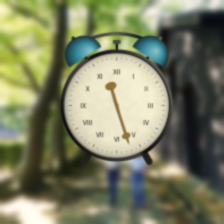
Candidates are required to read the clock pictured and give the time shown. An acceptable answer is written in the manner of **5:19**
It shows **11:27**
